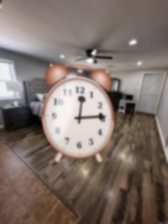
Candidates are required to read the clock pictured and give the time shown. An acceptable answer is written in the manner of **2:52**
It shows **12:14**
